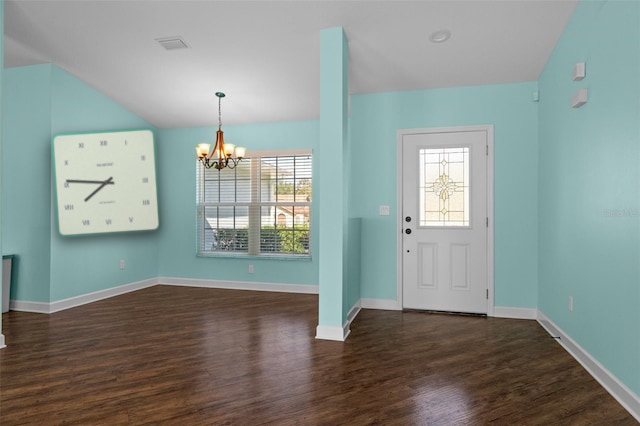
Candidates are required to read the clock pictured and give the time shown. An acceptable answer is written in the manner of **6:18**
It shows **7:46**
